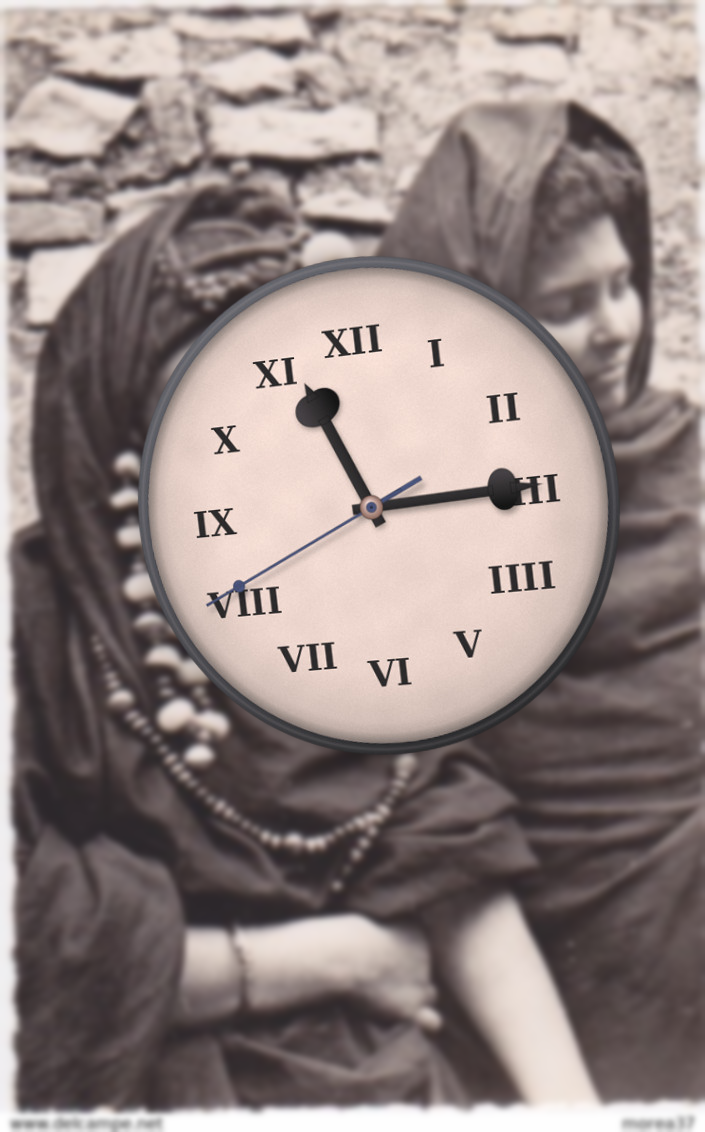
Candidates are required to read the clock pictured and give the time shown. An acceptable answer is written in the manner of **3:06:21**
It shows **11:14:41**
